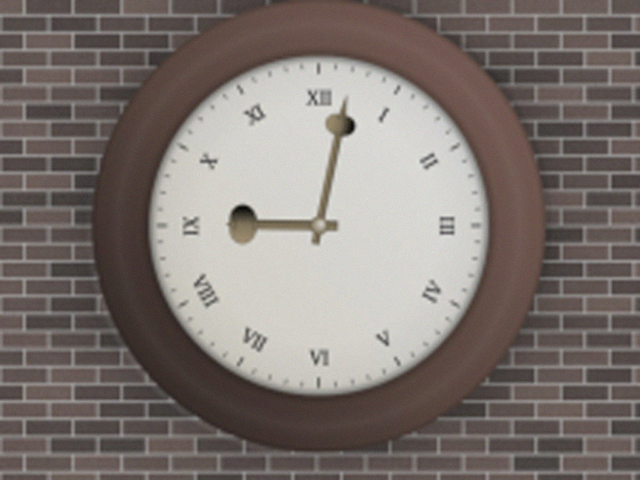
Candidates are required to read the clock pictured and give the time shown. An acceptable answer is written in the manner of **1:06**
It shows **9:02**
